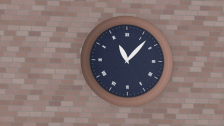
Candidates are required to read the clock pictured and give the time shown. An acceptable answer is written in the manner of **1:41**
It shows **11:07**
